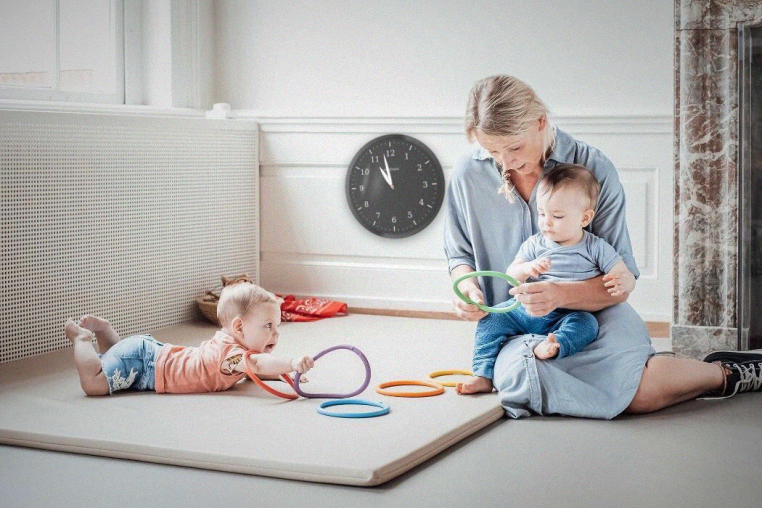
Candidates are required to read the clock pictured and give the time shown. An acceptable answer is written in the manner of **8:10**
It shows **10:58**
